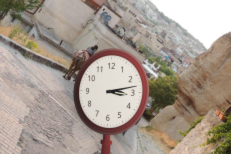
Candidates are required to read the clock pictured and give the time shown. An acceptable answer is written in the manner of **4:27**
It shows **3:13**
